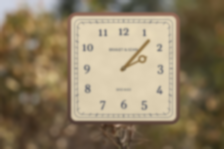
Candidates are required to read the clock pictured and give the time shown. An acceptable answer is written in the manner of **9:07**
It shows **2:07**
